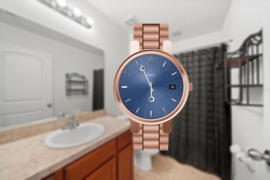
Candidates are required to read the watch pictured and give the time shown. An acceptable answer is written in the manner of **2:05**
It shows **5:56**
